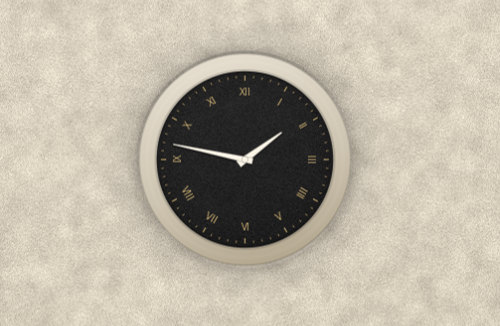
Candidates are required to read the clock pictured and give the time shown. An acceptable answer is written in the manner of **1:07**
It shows **1:47**
